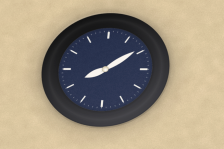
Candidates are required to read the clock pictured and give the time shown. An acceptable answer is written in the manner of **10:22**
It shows **8:09**
